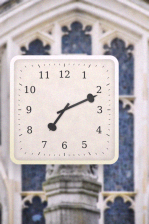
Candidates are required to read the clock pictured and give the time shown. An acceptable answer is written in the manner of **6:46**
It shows **7:11**
